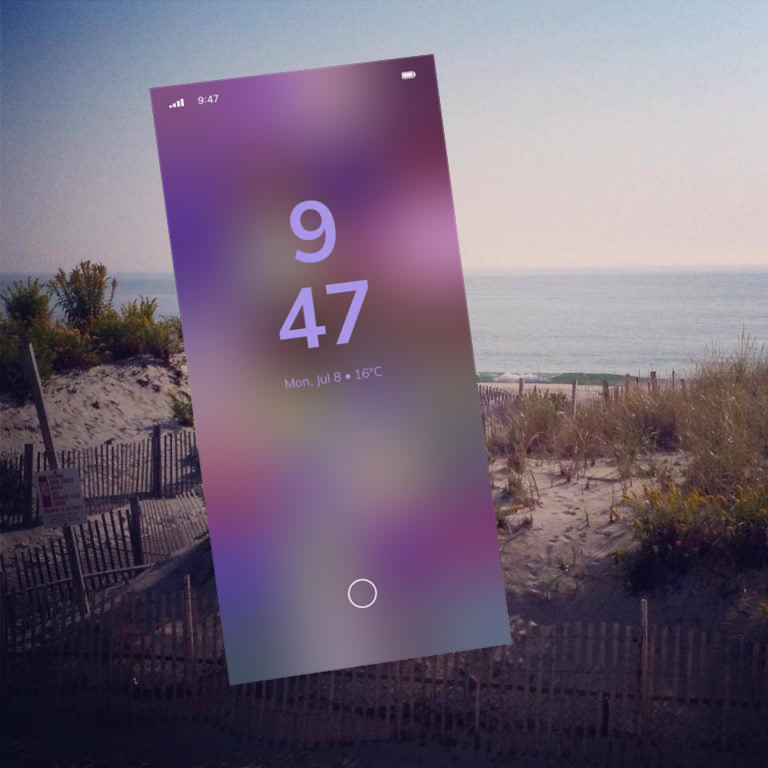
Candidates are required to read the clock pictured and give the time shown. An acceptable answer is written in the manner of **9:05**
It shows **9:47**
